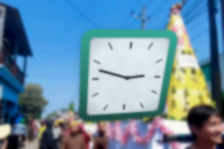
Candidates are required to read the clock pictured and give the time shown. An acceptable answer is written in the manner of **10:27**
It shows **2:48**
